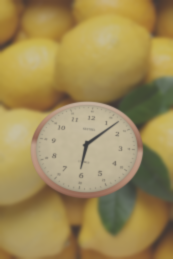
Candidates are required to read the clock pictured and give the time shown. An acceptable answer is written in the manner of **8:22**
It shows **6:07**
